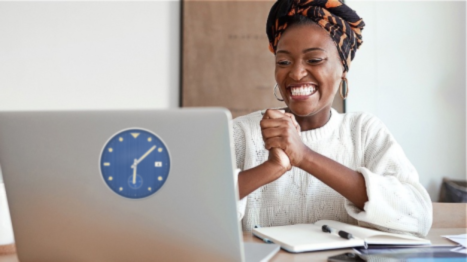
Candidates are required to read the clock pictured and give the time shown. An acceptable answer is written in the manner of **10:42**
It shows **6:08**
